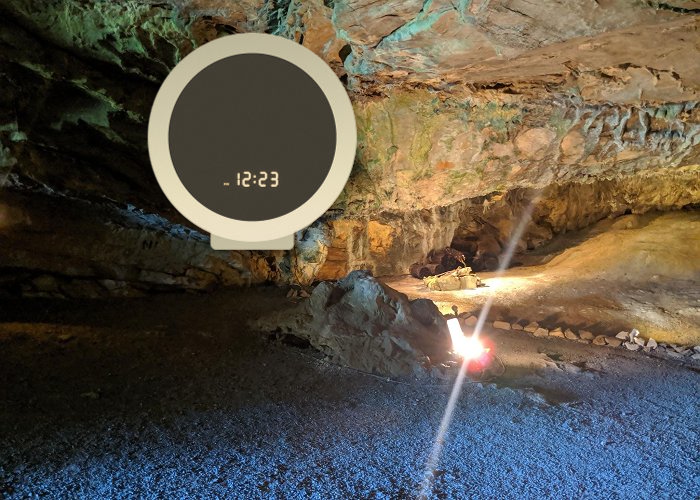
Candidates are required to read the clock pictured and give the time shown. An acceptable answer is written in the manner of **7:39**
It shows **12:23**
